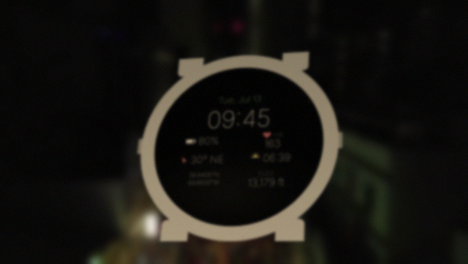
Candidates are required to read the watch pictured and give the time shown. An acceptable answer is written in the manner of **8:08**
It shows **9:45**
